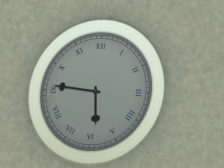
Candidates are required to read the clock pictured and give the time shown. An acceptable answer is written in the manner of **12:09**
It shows **5:46**
